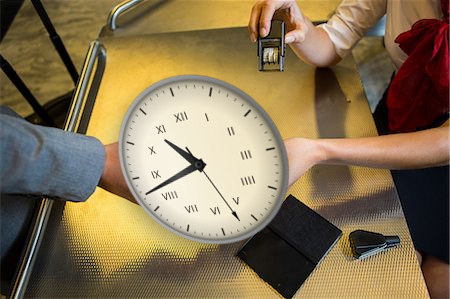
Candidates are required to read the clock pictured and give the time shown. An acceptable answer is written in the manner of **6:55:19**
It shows **10:42:27**
